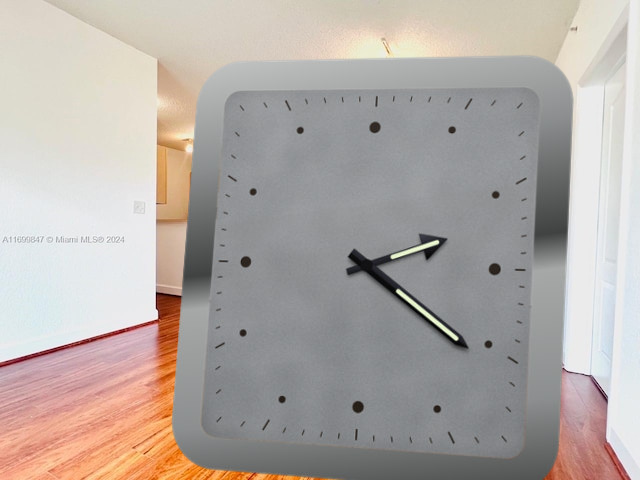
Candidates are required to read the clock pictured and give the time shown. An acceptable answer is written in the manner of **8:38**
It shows **2:21**
